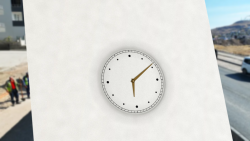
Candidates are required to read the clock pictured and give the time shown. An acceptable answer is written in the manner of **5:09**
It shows **6:09**
